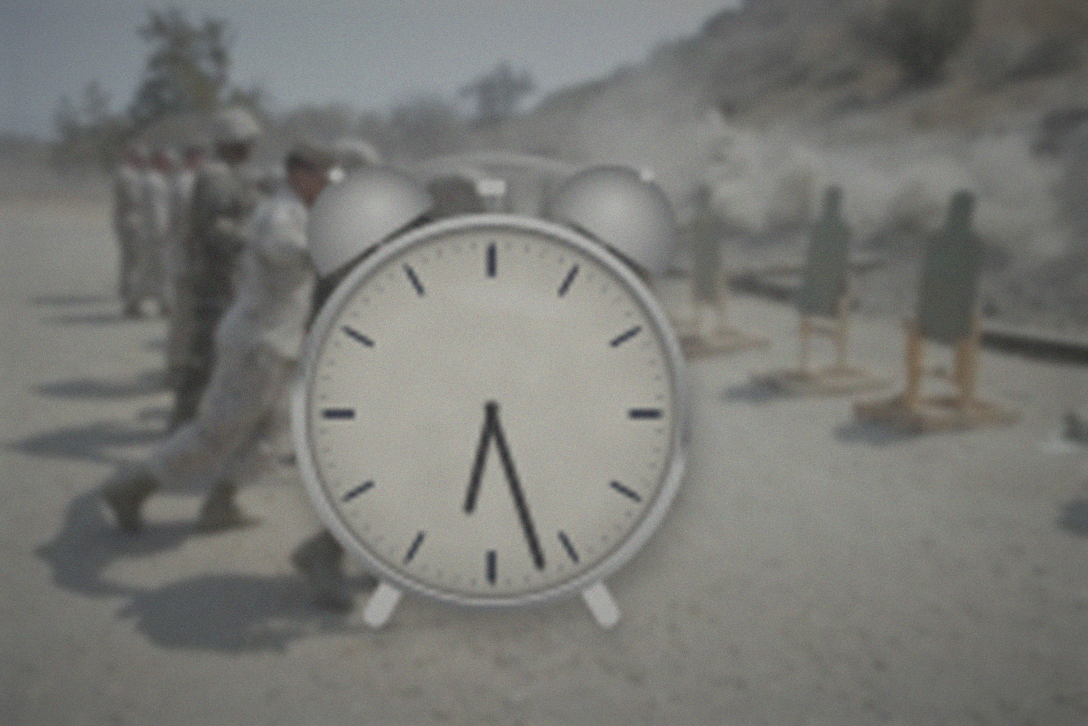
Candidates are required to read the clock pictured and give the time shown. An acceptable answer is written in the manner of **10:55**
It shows **6:27**
